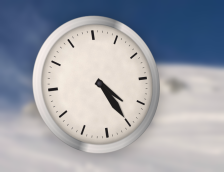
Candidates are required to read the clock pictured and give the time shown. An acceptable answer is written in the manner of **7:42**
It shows **4:25**
